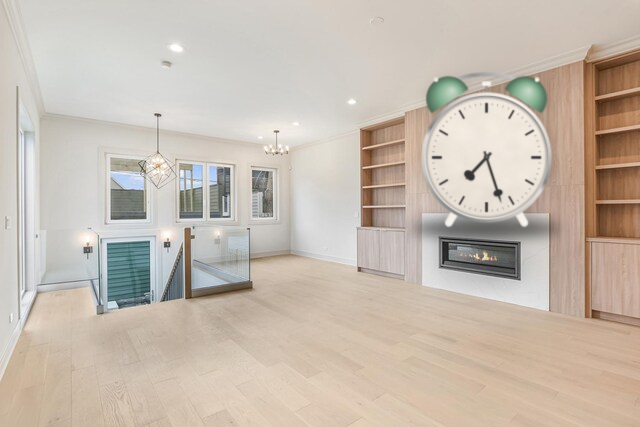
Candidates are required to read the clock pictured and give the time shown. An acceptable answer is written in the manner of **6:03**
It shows **7:27**
